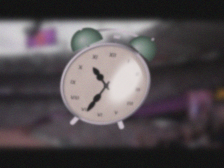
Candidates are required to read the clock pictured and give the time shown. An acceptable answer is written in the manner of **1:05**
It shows **10:34**
